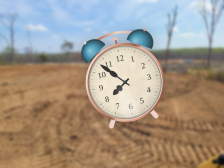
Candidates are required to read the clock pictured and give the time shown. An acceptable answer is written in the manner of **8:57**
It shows **7:53**
